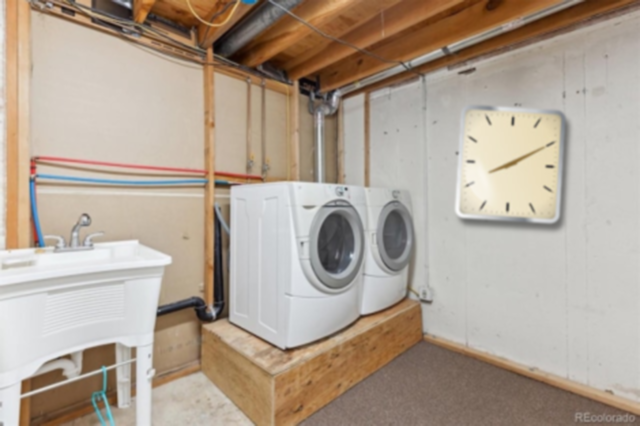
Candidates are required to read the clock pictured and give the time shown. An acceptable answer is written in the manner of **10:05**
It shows **8:10**
